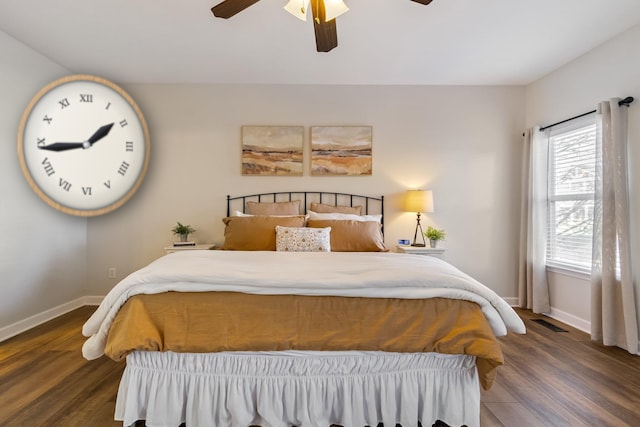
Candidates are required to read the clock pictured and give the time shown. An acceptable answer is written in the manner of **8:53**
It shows **1:44**
